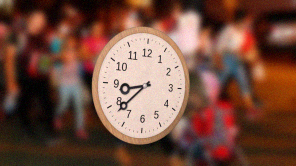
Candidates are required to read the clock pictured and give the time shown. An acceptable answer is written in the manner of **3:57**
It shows **8:38**
